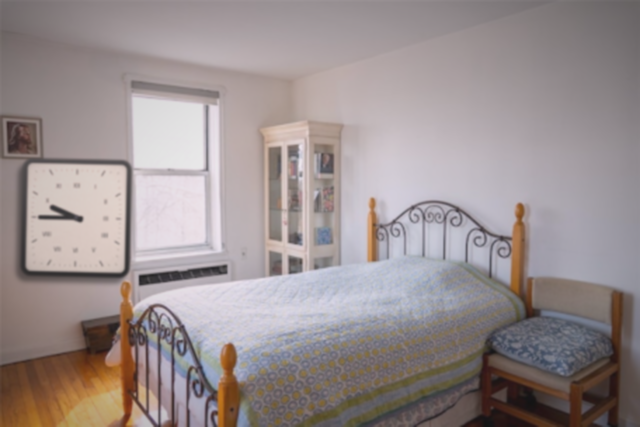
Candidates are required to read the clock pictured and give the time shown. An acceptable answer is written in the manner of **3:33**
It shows **9:45**
